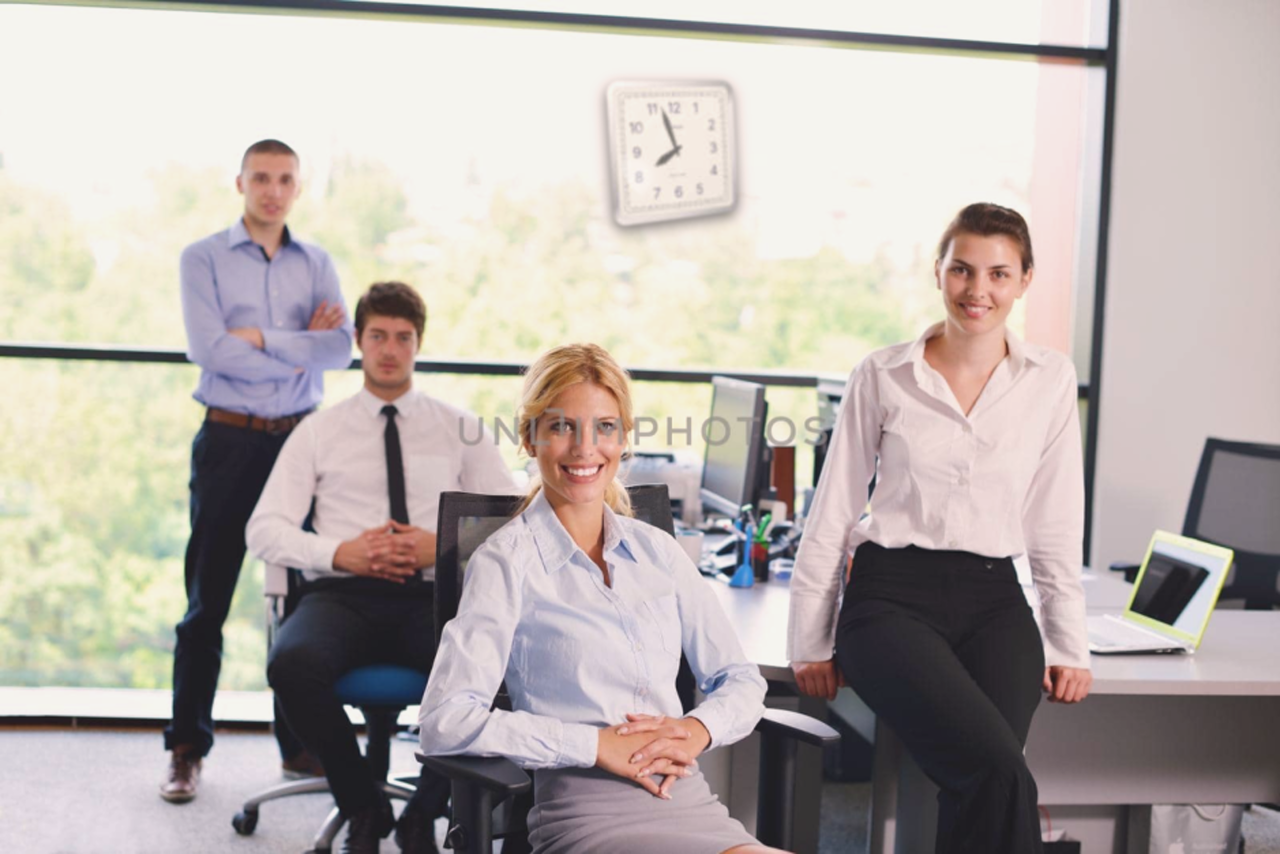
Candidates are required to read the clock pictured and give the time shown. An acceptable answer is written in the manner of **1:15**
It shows **7:57**
